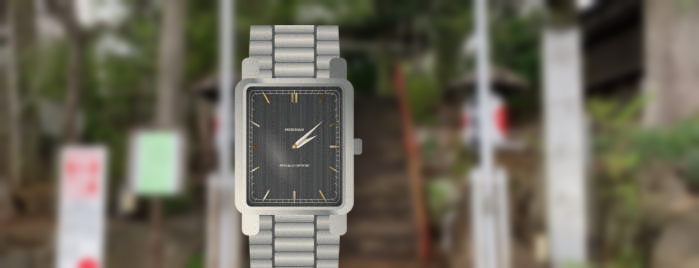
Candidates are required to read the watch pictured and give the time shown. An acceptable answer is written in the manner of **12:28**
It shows **2:08**
